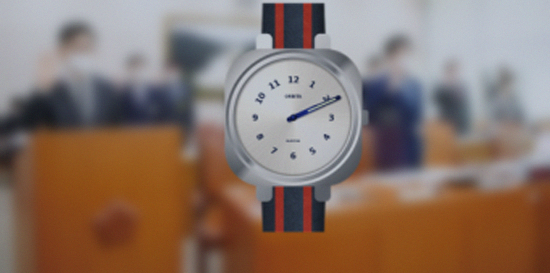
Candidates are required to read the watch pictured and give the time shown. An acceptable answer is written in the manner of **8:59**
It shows **2:11**
